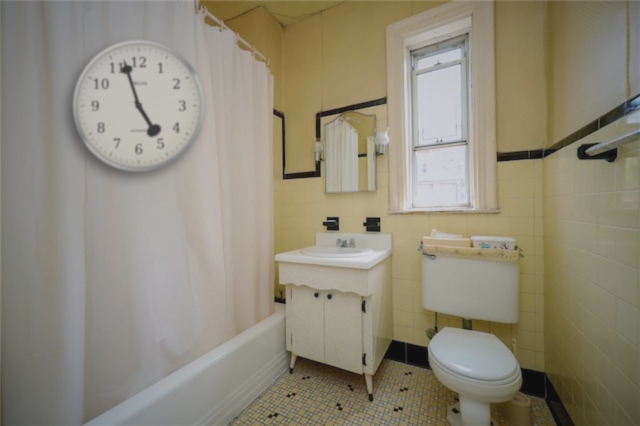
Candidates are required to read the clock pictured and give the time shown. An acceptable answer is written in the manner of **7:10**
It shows **4:57**
